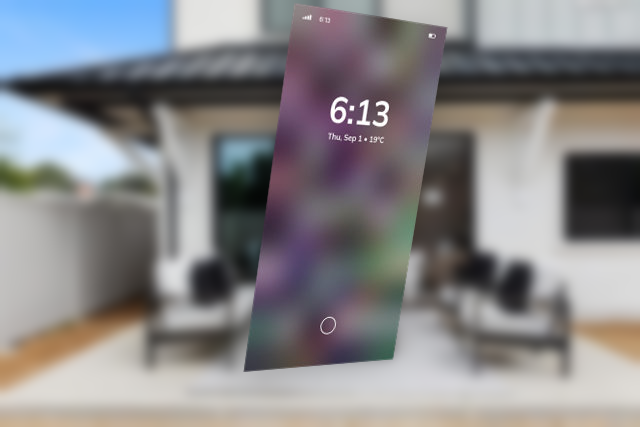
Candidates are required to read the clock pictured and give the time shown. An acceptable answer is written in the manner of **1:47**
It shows **6:13**
